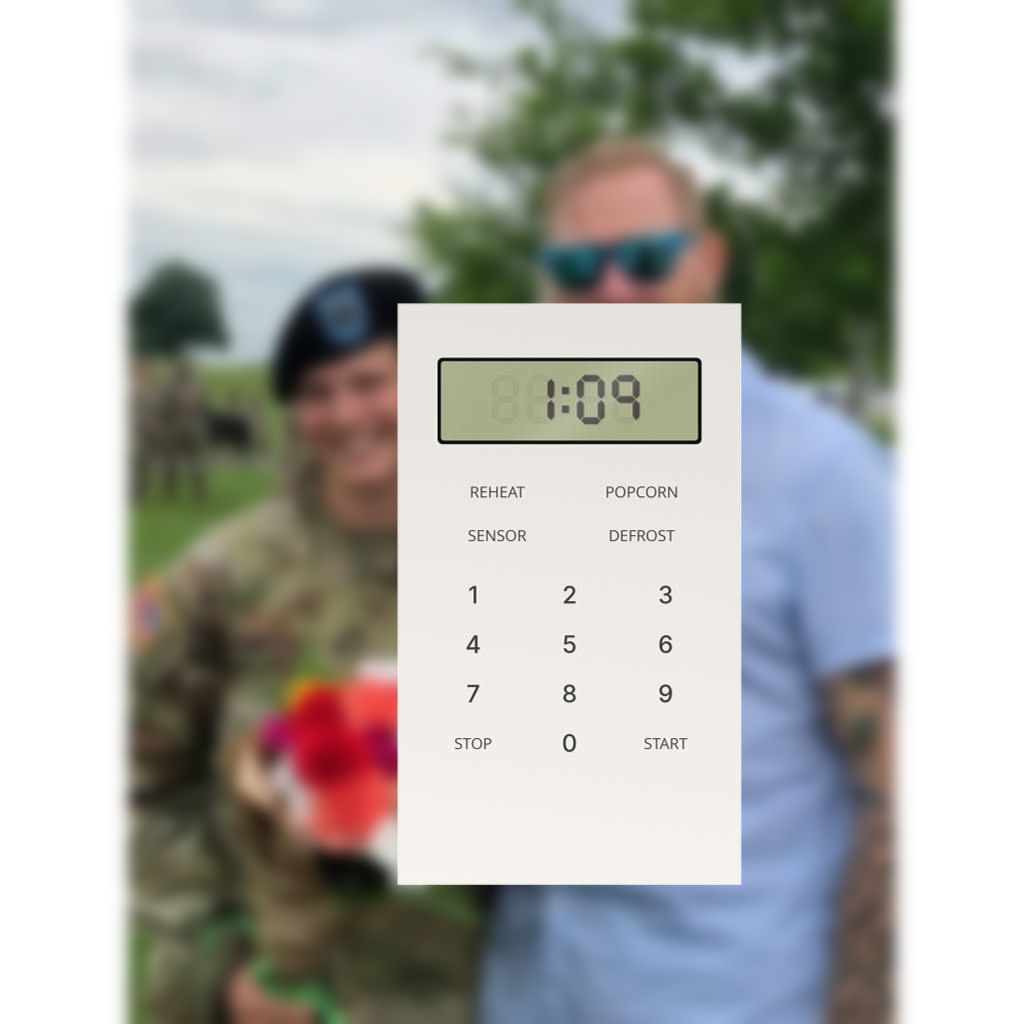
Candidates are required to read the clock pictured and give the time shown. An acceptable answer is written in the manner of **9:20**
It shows **1:09**
